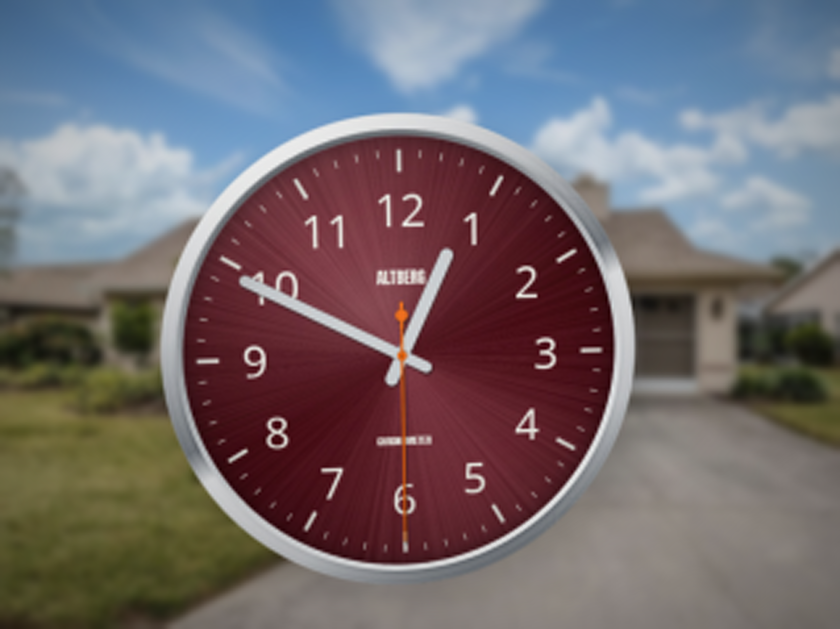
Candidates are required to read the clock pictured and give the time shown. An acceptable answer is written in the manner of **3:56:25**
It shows **12:49:30**
